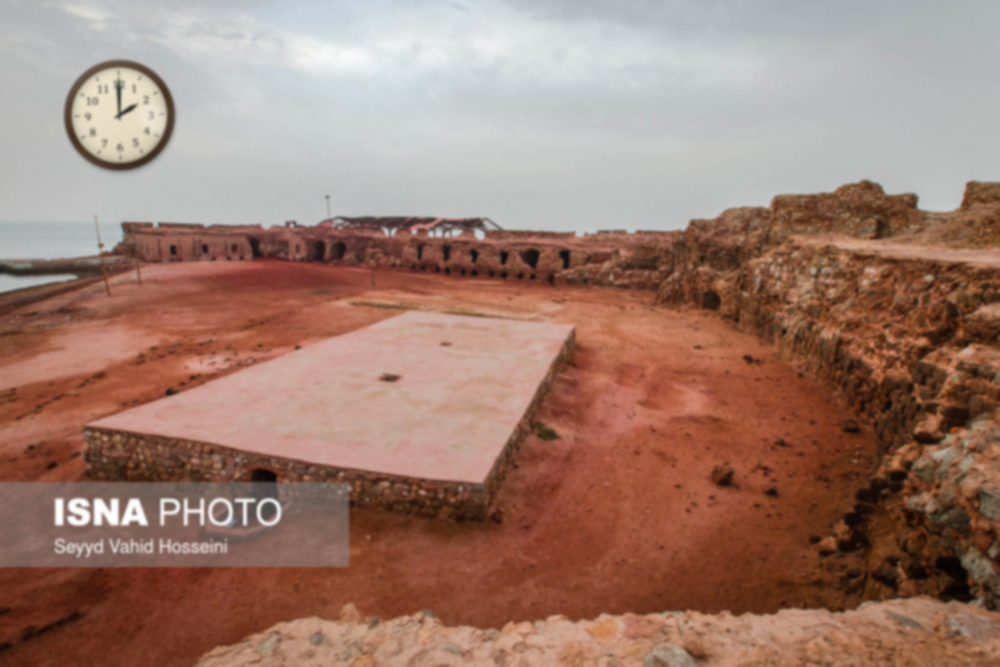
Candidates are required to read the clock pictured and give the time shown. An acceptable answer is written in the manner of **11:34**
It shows **2:00**
